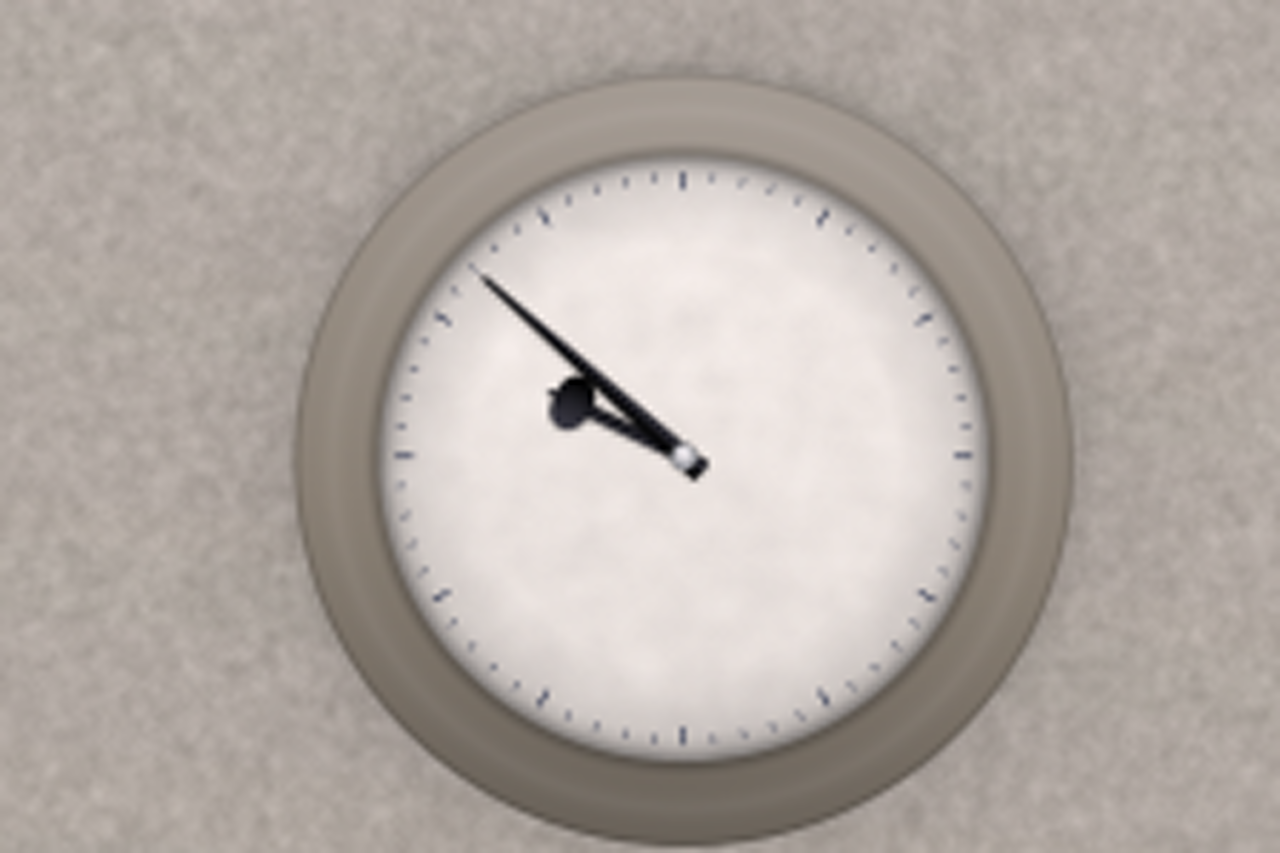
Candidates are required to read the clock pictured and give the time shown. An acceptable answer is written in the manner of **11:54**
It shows **9:52**
